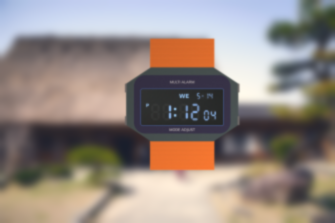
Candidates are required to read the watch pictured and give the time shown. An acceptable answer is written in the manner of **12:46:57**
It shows **1:12:04**
